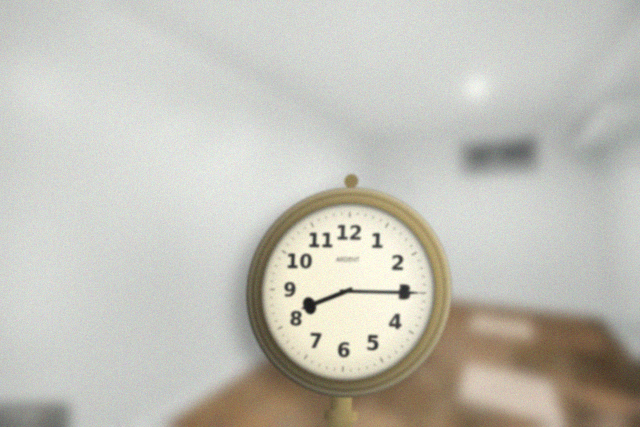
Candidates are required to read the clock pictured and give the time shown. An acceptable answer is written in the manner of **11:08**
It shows **8:15**
